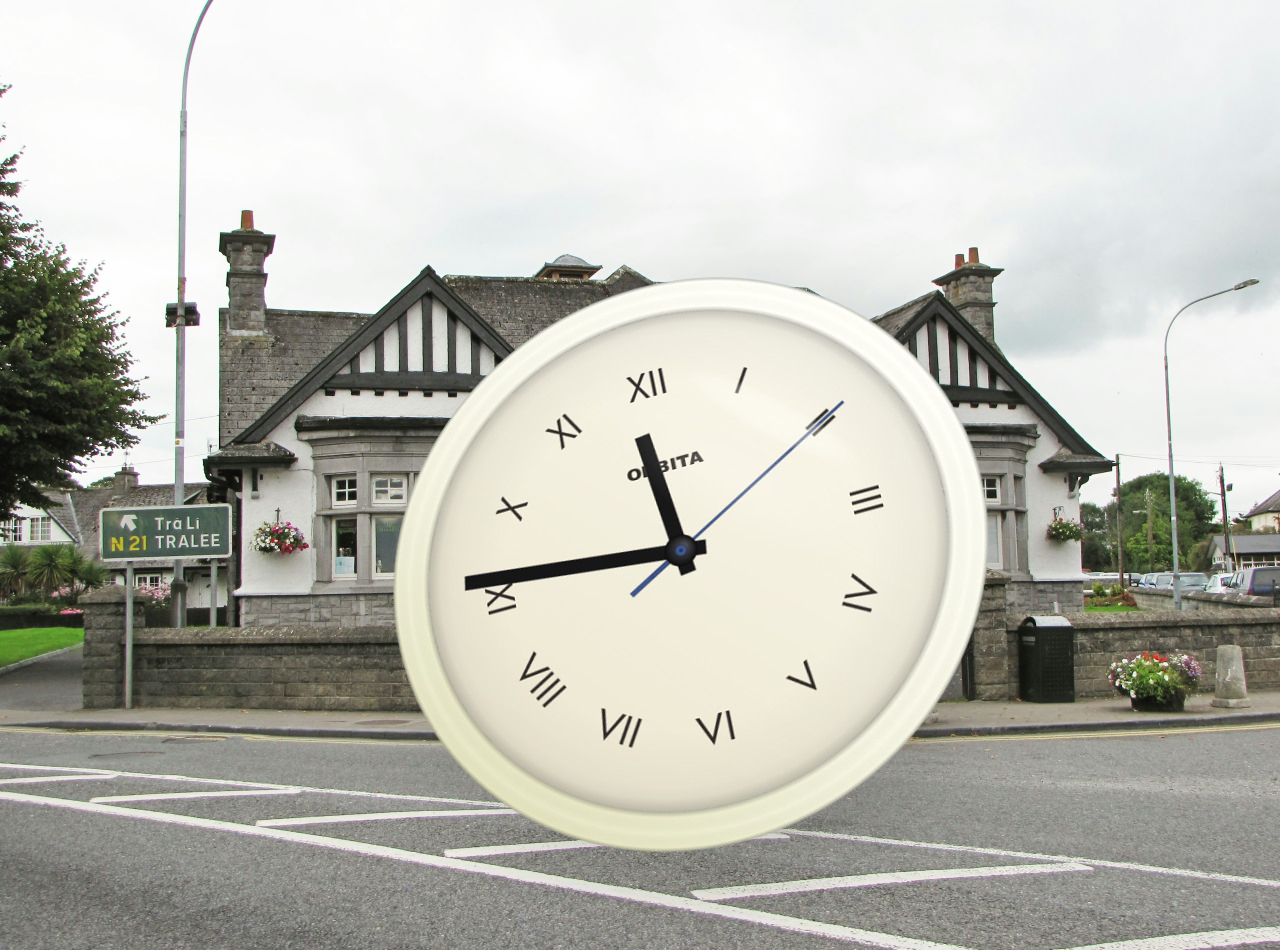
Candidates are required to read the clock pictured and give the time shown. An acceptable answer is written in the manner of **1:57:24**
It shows **11:46:10**
